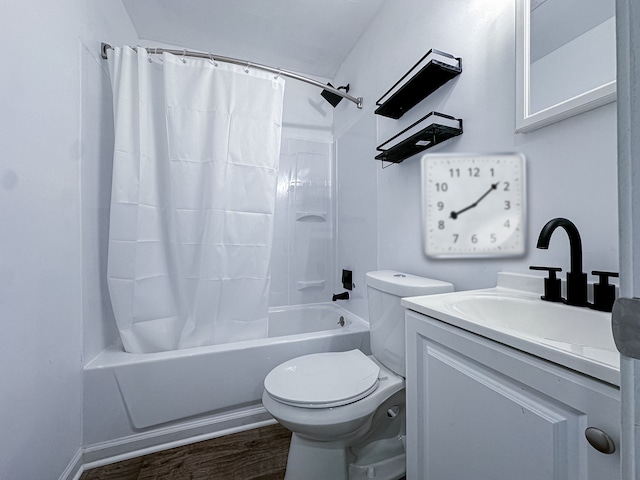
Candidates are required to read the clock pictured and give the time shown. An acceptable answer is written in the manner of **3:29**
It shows **8:08**
